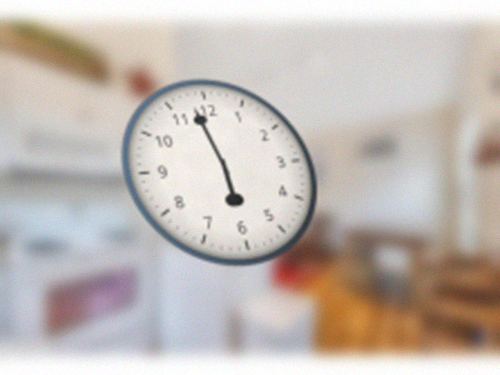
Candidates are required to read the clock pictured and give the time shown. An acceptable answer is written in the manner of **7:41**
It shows **5:58**
